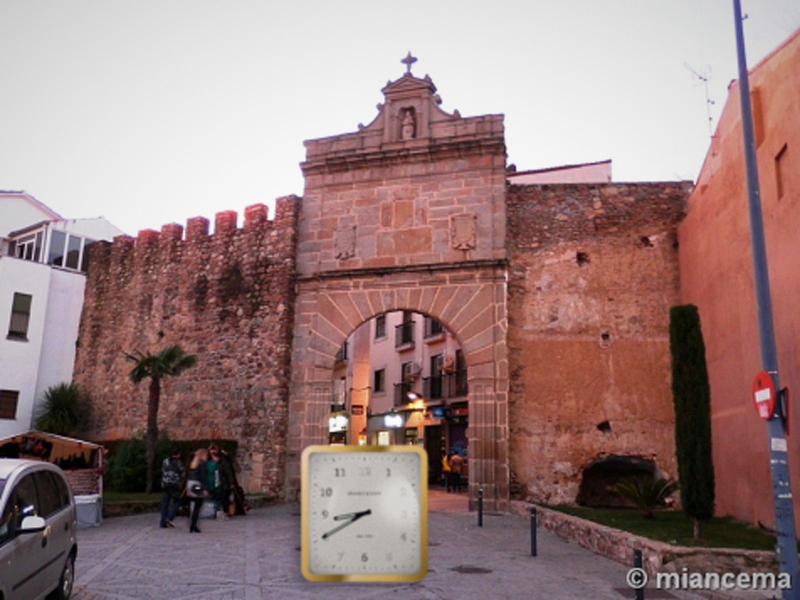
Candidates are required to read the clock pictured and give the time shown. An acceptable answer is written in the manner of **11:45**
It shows **8:40**
